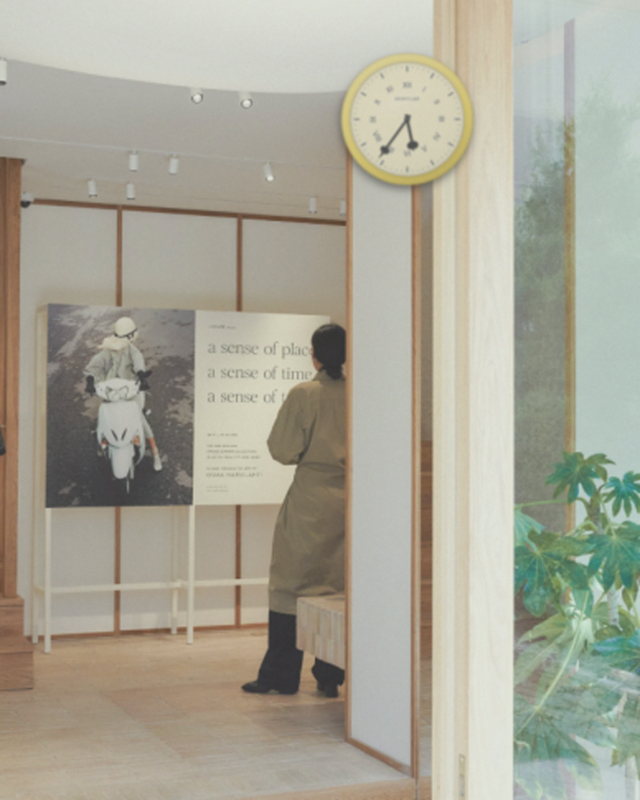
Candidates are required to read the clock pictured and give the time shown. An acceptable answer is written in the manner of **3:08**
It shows **5:36**
